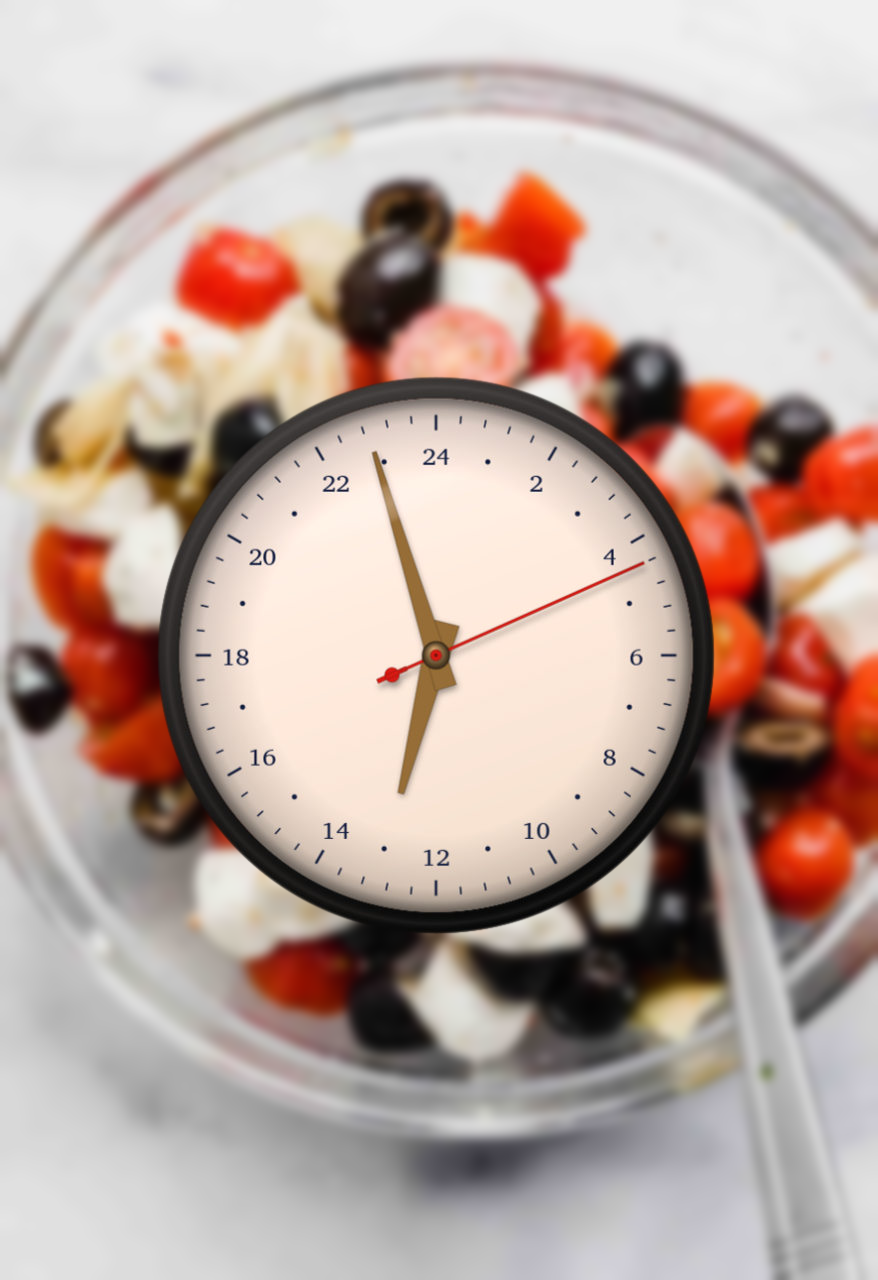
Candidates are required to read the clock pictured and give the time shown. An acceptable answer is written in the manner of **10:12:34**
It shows **12:57:11**
